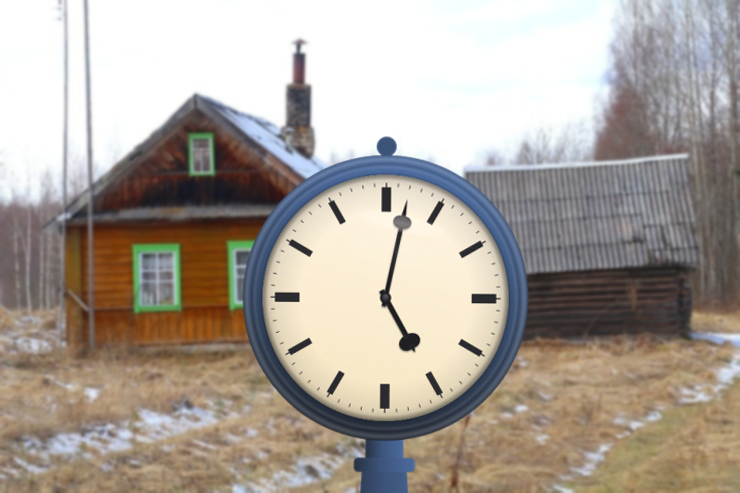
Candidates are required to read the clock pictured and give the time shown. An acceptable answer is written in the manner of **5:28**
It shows **5:02**
